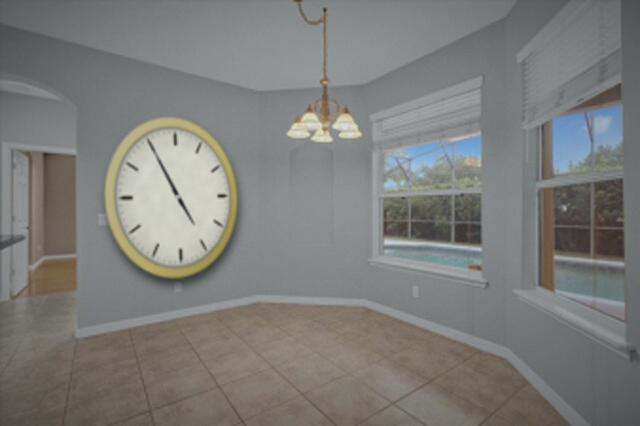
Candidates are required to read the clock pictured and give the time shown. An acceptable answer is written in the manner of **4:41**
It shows **4:55**
